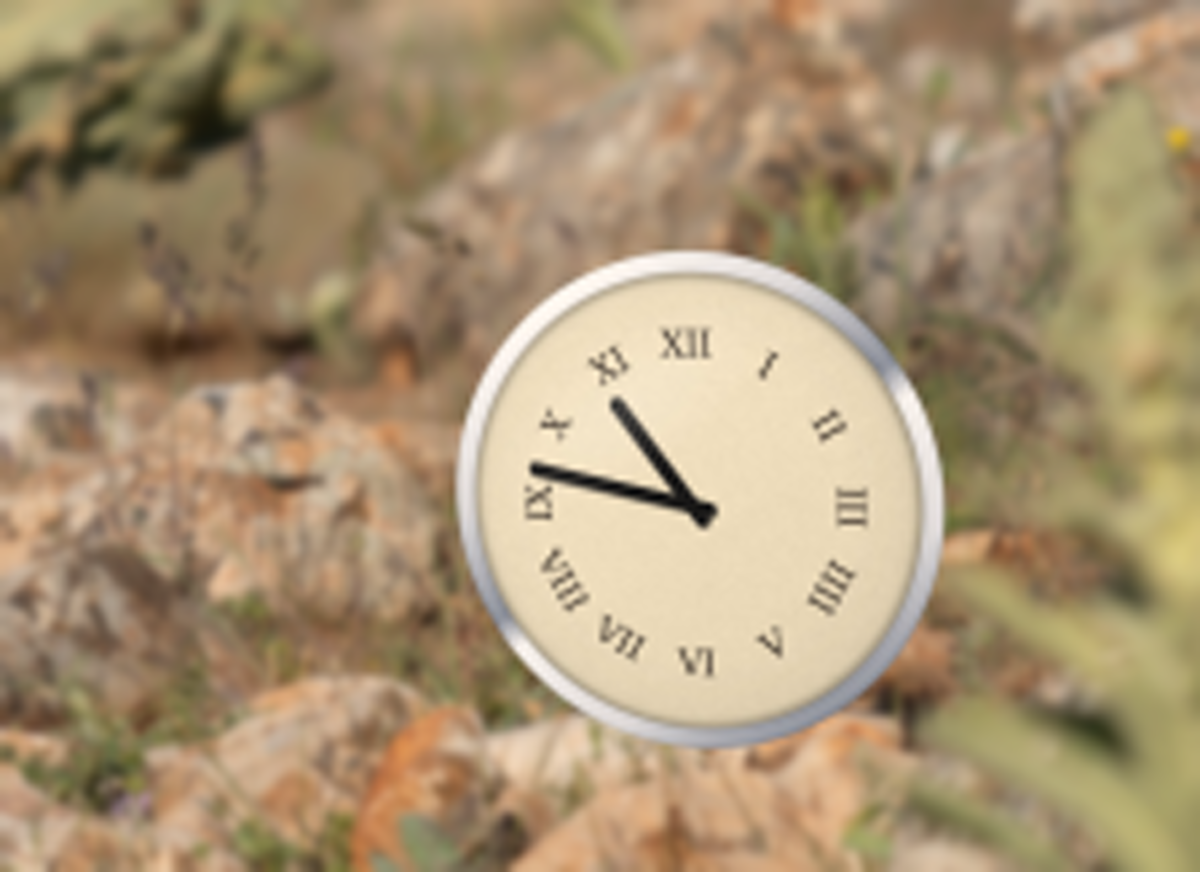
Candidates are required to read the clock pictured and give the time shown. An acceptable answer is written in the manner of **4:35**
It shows **10:47**
